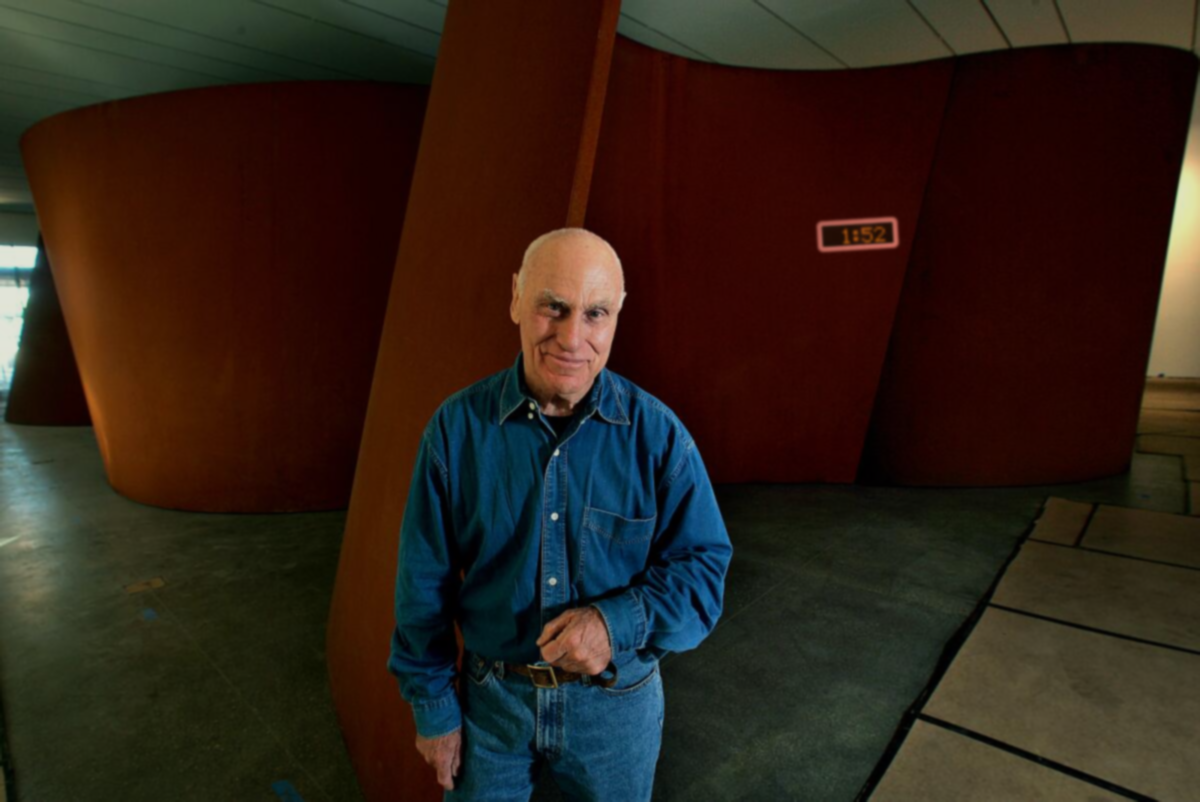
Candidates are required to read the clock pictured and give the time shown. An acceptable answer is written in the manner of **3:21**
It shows **1:52**
